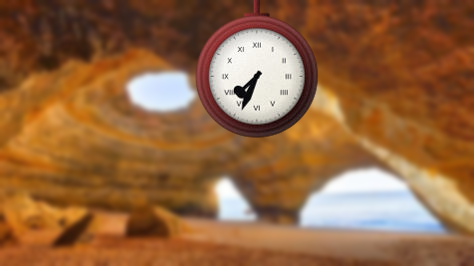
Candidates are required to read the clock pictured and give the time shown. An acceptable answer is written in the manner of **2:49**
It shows **7:34**
